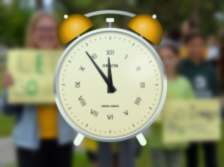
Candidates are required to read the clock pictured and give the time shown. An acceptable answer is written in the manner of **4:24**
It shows **11:54**
